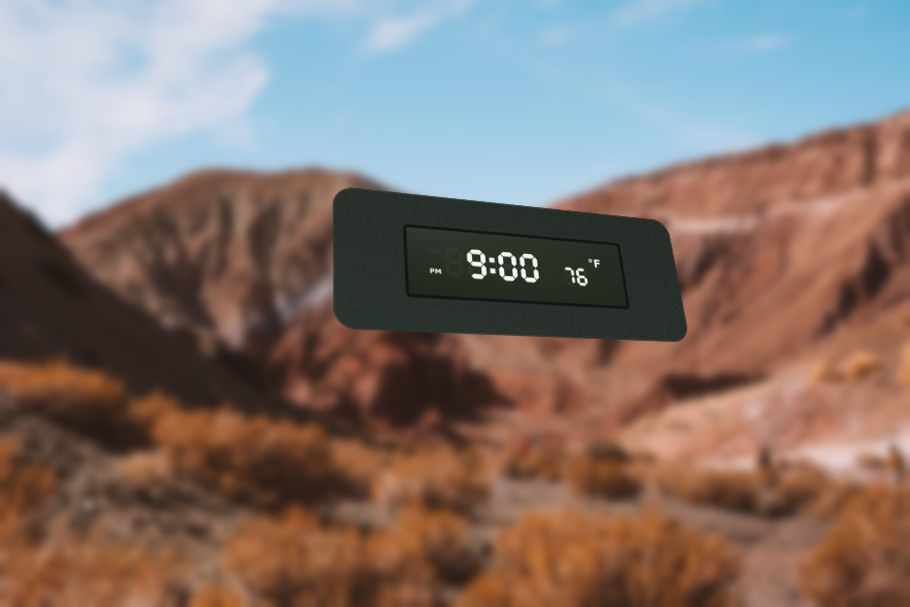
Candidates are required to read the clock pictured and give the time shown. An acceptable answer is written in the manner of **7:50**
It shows **9:00**
